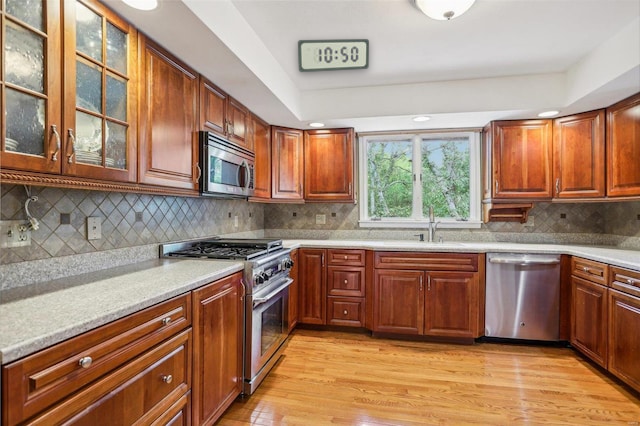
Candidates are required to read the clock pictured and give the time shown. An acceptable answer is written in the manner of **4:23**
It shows **10:50**
